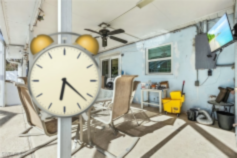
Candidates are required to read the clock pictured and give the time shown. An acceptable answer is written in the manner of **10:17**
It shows **6:22**
